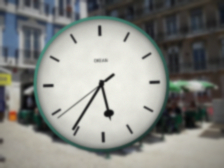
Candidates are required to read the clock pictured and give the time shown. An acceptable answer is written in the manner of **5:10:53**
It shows **5:35:39**
